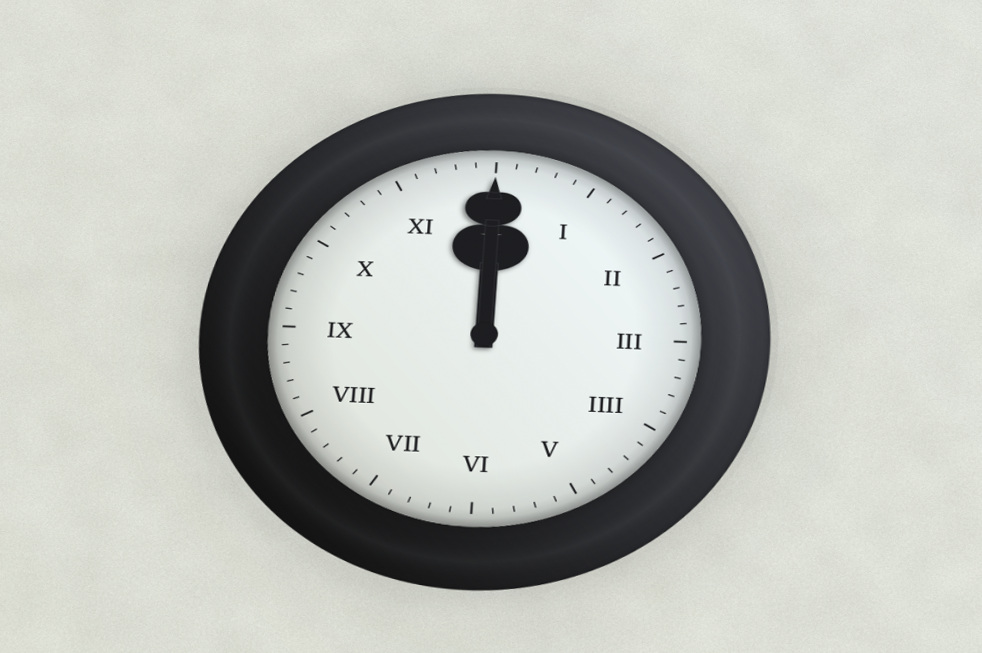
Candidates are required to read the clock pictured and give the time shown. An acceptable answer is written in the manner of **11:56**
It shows **12:00**
